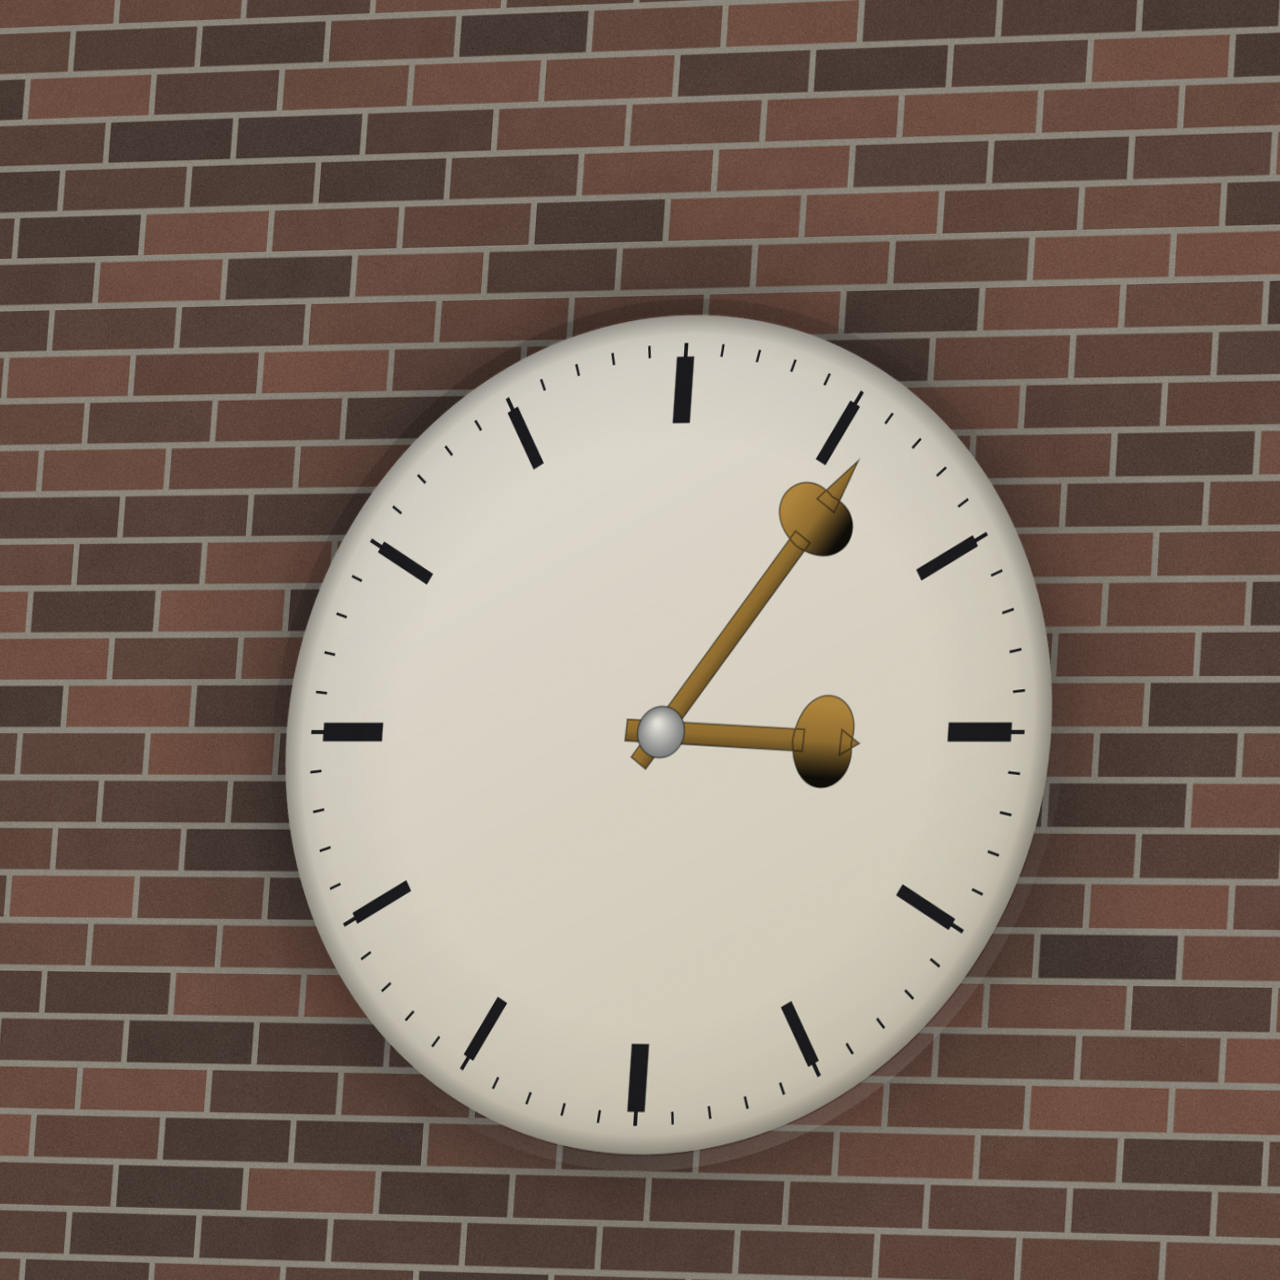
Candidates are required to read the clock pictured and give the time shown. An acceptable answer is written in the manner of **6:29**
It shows **3:06**
